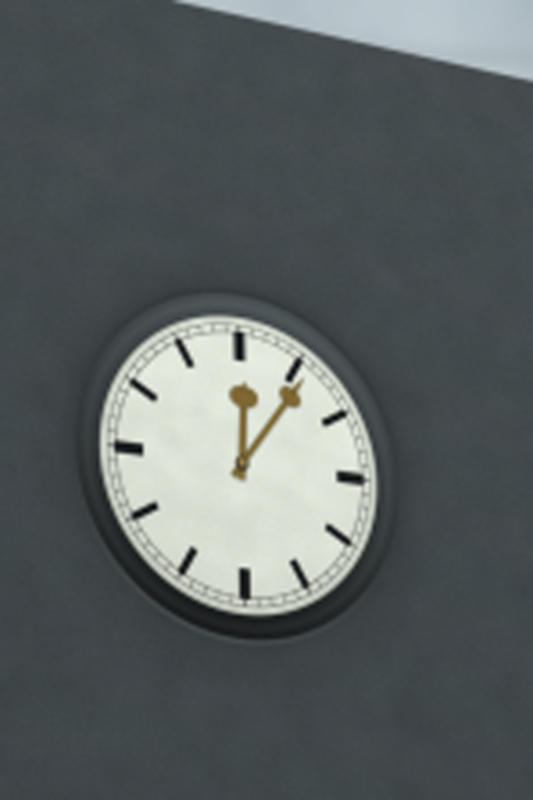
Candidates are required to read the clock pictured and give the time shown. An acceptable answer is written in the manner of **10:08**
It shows **12:06**
